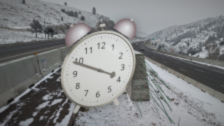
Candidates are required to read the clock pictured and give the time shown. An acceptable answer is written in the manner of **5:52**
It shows **3:49**
